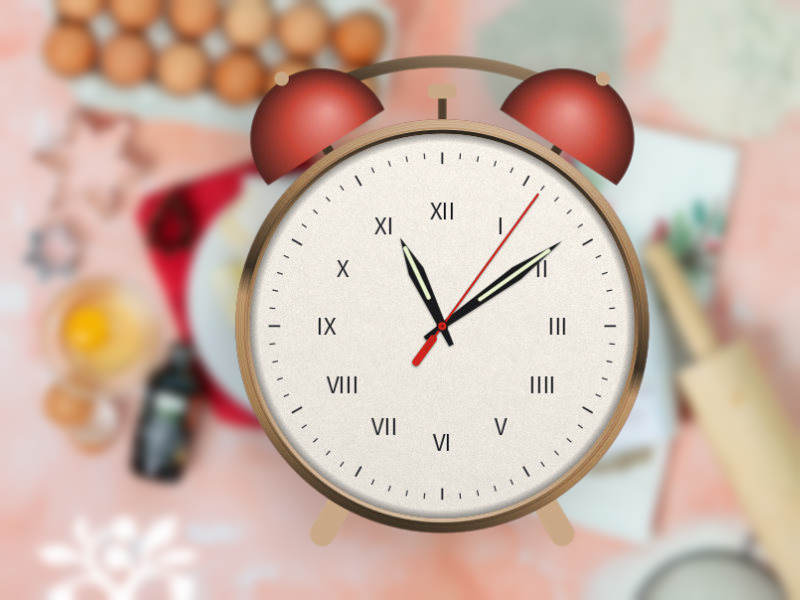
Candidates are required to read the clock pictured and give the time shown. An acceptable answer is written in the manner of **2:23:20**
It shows **11:09:06**
